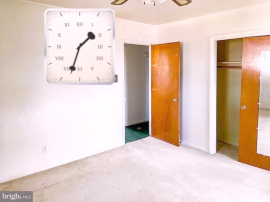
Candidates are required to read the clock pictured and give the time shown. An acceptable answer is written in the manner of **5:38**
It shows **1:33**
